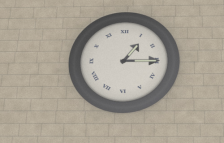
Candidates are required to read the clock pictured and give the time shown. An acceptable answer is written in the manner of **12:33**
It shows **1:15**
